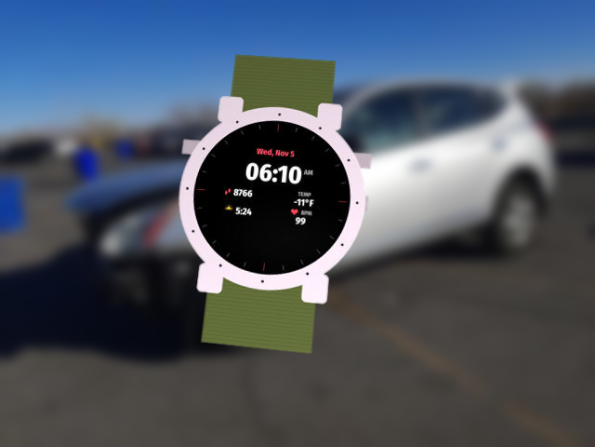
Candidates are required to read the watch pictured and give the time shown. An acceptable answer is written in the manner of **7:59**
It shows **6:10**
